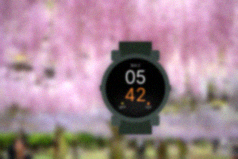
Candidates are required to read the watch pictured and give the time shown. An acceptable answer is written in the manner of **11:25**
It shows **5:42**
